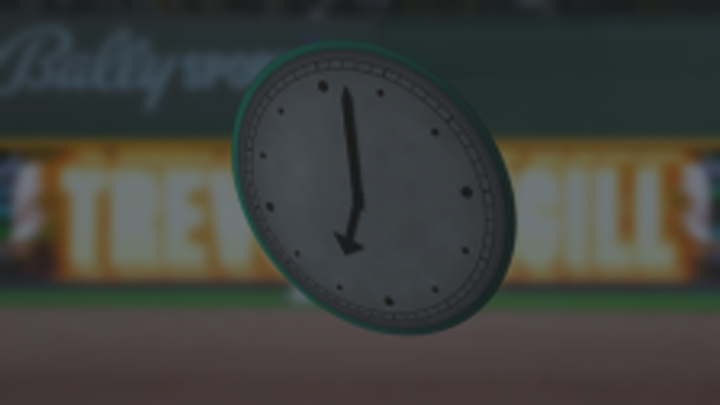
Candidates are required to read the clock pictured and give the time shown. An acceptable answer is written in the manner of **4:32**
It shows **7:02**
